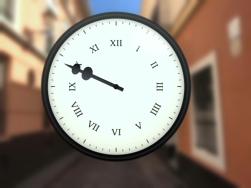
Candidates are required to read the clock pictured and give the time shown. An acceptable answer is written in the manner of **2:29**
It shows **9:49**
